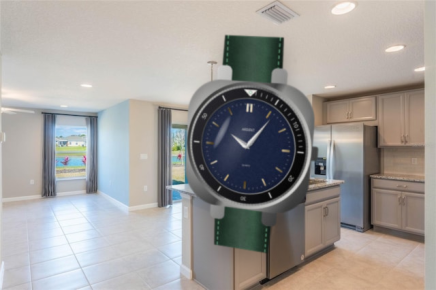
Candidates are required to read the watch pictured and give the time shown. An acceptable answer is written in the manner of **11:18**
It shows **10:06**
